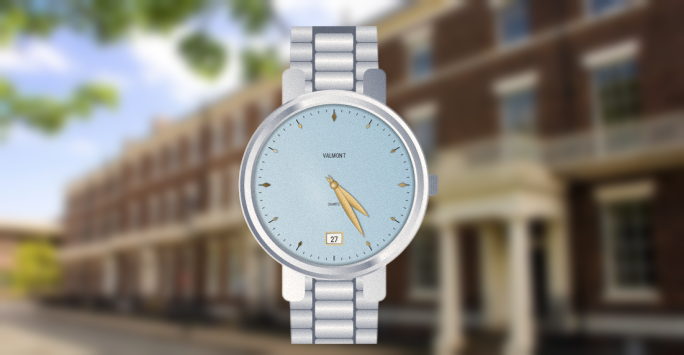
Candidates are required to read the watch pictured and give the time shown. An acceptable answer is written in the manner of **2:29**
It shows **4:25**
